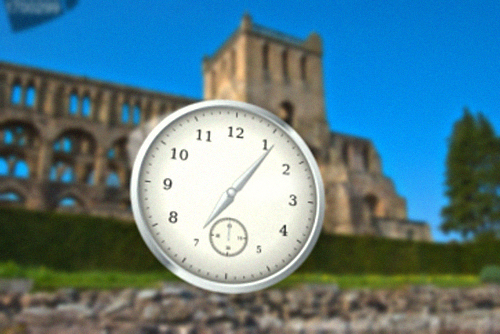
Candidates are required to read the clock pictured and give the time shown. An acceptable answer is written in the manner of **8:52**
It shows **7:06**
